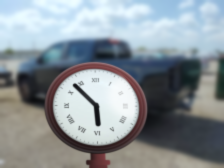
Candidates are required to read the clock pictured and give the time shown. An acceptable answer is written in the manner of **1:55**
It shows **5:53**
